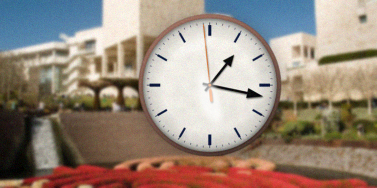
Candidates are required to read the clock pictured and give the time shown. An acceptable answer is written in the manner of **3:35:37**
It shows **1:16:59**
